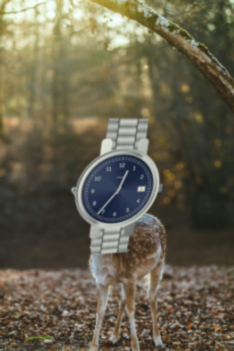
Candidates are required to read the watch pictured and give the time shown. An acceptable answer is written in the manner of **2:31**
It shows **12:36**
